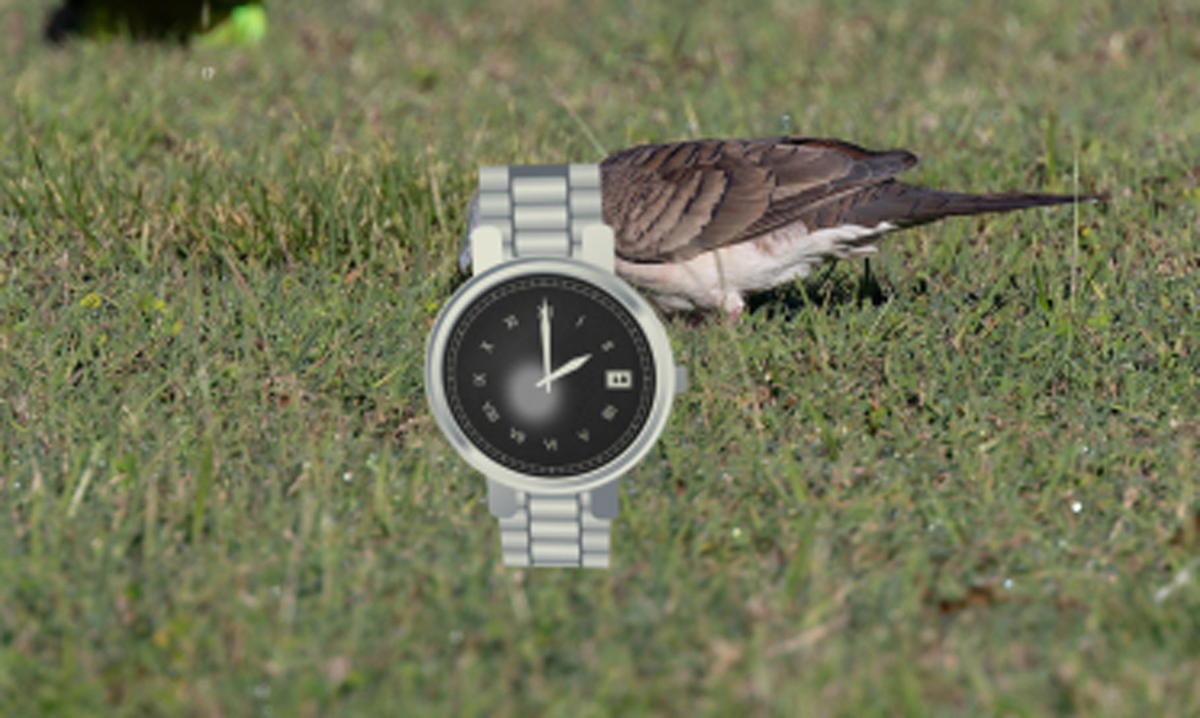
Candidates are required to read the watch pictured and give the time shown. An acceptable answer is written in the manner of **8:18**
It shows **2:00**
